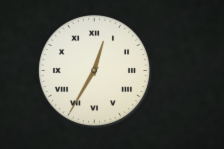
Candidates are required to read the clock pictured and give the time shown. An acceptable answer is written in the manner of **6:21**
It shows **12:35**
